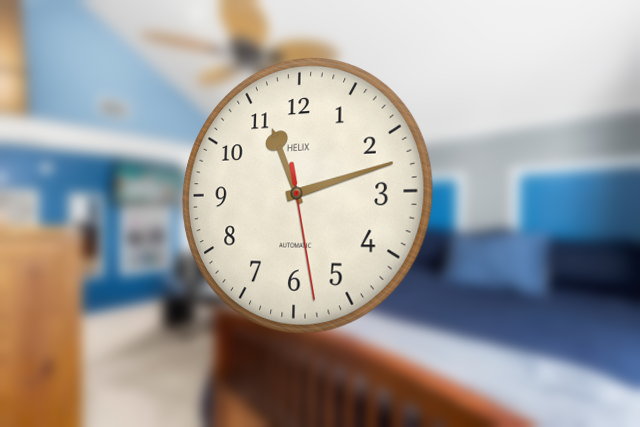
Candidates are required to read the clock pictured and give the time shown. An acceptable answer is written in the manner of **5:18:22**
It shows **11:12:28**
